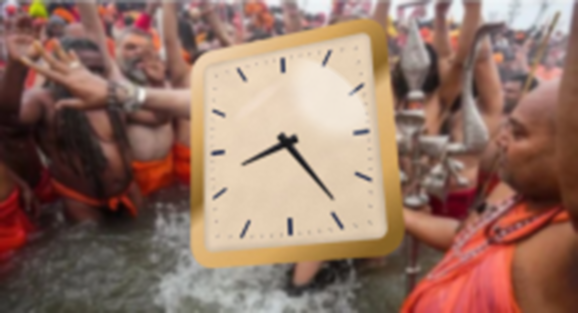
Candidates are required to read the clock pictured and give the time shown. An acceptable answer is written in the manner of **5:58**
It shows **8:24**
